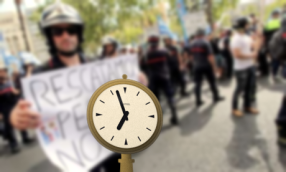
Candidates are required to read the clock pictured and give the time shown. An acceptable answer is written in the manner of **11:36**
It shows **6:57**
